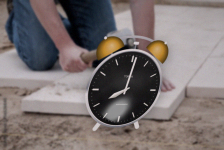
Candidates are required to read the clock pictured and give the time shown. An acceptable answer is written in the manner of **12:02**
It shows **8:01**
